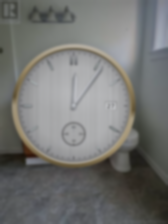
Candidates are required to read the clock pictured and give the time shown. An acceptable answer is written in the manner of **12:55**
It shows **12:06**
